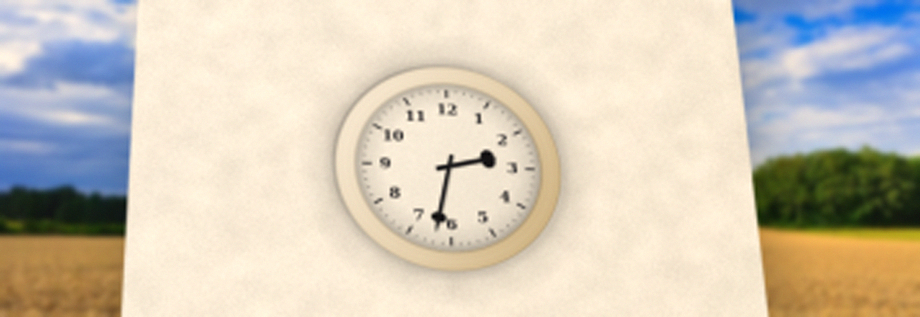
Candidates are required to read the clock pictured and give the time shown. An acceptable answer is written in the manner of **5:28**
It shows **2:32**
